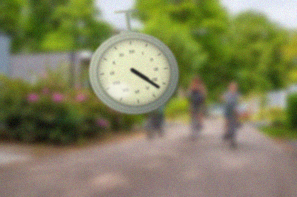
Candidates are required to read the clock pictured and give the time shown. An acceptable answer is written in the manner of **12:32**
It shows **4:22**
